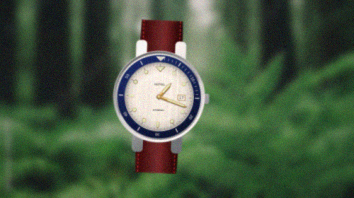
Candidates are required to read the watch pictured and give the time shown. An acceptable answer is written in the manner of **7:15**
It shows **1:18**
